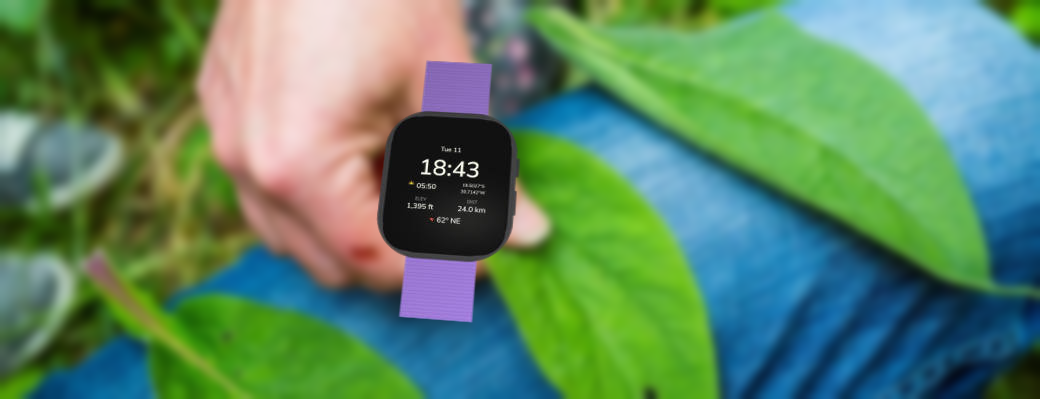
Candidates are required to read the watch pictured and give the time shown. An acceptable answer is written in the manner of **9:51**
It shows **18:43**
